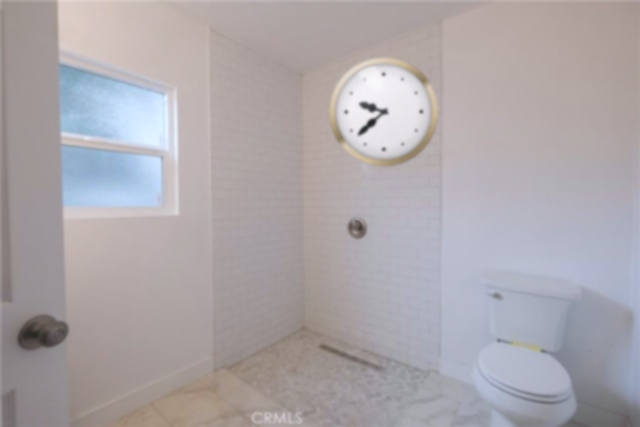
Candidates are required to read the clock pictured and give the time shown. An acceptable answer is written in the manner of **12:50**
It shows **9:38**
